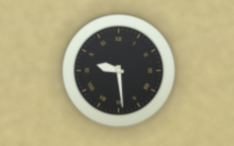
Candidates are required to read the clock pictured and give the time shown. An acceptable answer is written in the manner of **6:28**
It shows **9:29**
